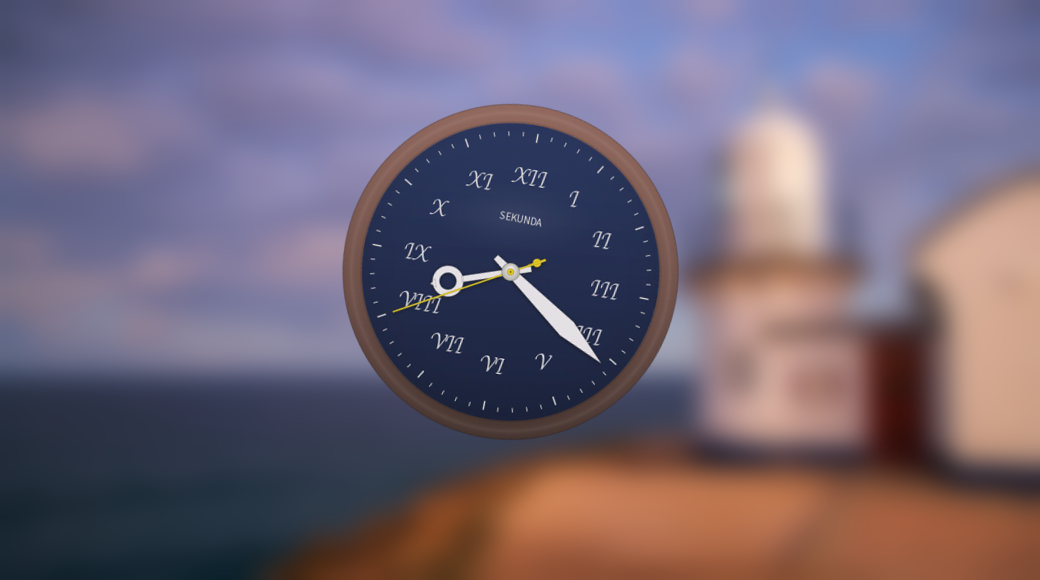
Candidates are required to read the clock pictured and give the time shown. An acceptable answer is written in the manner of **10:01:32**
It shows **8:20:40**
